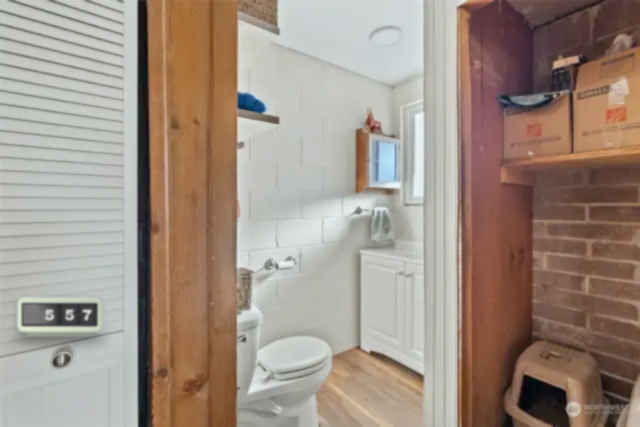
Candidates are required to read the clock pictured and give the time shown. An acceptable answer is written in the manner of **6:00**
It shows **5:57**
